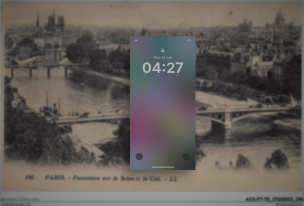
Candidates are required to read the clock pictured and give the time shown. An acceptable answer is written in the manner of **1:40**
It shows **4:27**
